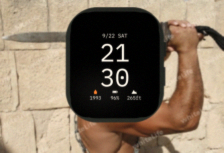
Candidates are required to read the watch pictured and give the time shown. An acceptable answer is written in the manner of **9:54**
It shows **21:30**
